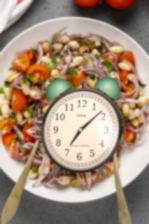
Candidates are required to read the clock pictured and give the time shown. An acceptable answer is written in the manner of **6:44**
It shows **7:08**
